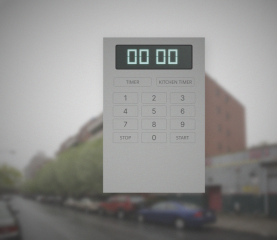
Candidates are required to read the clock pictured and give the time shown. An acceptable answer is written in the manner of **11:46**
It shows **0:00**
